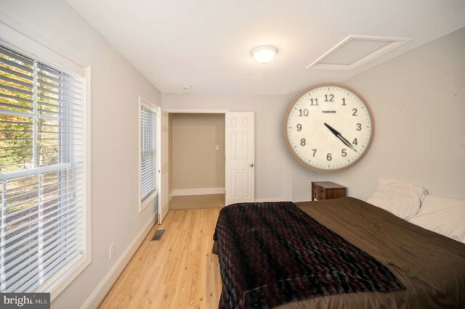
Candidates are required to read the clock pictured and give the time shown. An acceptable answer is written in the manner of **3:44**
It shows **4:22**
